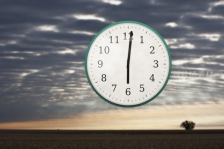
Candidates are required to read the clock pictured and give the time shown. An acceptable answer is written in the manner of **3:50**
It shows **6:01**
